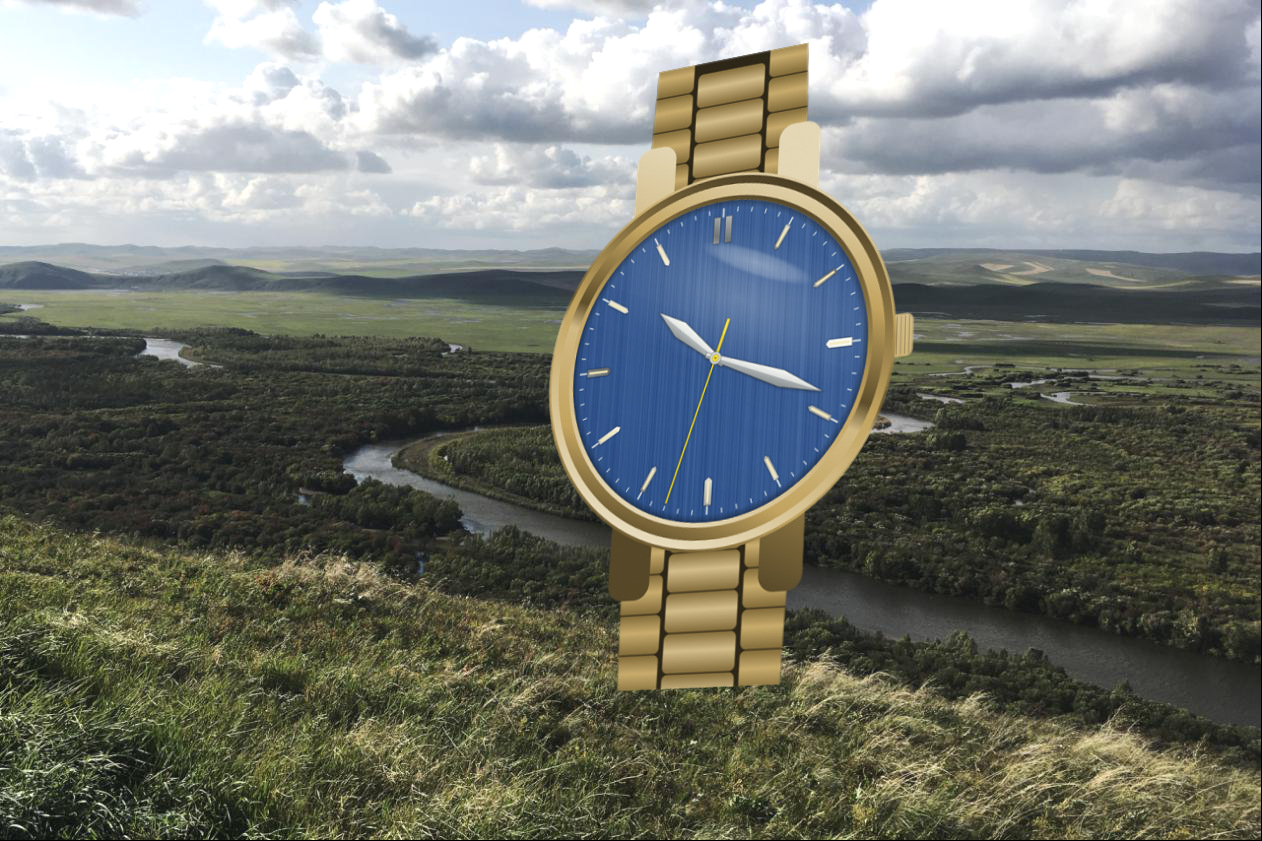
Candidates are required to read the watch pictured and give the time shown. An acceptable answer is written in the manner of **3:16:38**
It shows **10:18:33**
